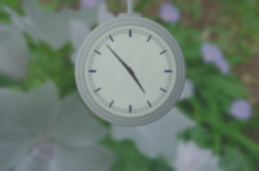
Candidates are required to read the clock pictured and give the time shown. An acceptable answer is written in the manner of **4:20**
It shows **4:53**
